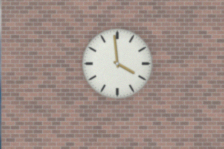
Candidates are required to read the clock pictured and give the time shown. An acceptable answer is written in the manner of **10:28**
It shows **3:59**
